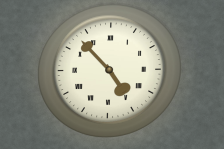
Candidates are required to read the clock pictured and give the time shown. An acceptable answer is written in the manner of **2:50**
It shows **4:53**
